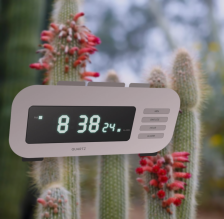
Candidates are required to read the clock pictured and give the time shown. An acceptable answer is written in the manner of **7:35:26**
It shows **8:38:24**
